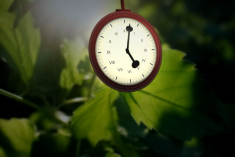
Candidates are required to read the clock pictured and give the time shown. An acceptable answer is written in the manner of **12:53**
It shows **5:02**
